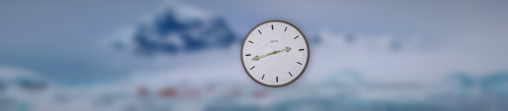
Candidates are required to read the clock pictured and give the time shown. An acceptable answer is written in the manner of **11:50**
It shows **2:43**
